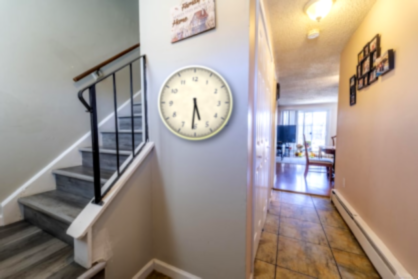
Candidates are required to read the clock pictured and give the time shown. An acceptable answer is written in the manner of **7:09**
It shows **5:31**
